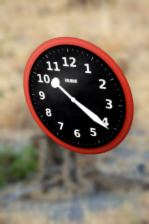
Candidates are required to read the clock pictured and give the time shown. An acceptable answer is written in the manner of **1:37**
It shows **10:21**
